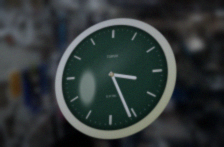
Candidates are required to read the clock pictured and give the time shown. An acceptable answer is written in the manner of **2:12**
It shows **3:26**
